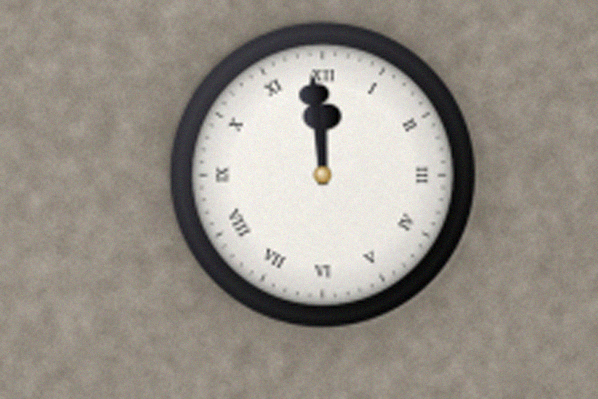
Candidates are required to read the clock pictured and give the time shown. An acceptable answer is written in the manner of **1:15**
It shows **11:59**
